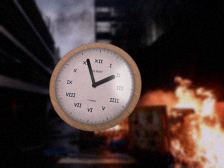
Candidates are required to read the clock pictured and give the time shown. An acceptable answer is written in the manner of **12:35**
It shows **1:56**
